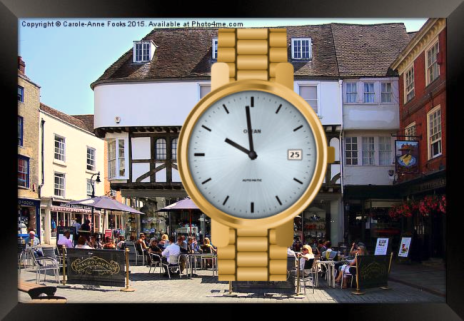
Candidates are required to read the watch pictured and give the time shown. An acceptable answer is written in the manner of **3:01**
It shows **9:59**
